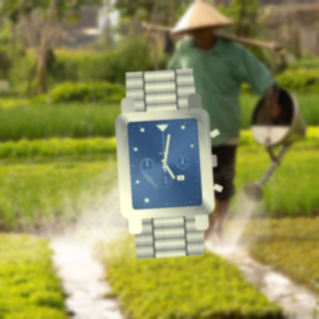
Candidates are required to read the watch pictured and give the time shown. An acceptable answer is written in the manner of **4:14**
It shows **5:02**
